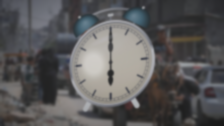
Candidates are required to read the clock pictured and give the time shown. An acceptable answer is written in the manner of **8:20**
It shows **6:00**
